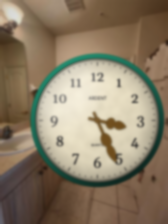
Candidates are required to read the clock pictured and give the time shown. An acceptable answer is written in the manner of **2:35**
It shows **3:26**
